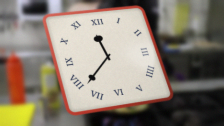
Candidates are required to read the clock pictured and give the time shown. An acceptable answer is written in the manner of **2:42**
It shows **11:38**
